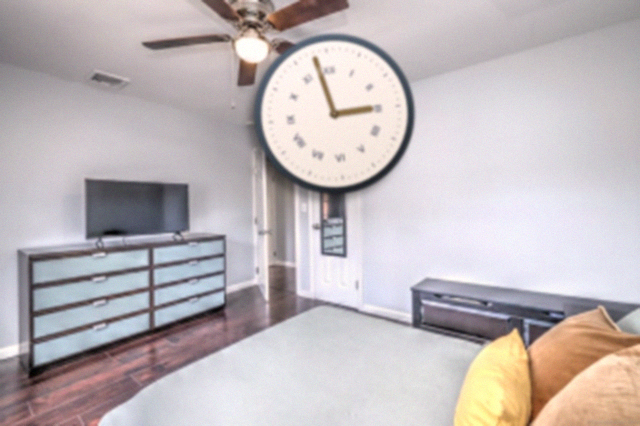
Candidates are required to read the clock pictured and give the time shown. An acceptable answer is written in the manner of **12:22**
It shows **2:58**
